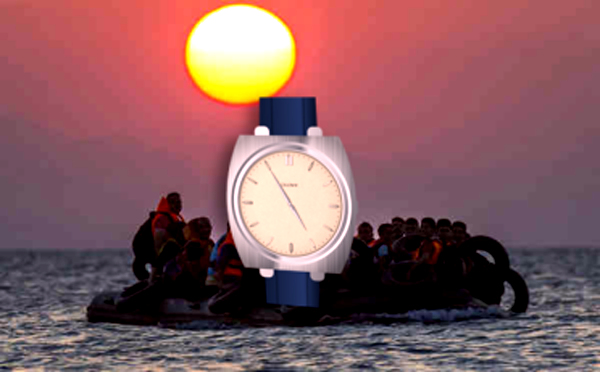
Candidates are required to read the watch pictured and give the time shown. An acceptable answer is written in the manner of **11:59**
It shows **4:55**
